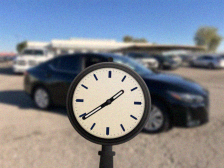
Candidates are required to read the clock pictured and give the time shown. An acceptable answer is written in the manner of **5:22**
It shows **1:39**
